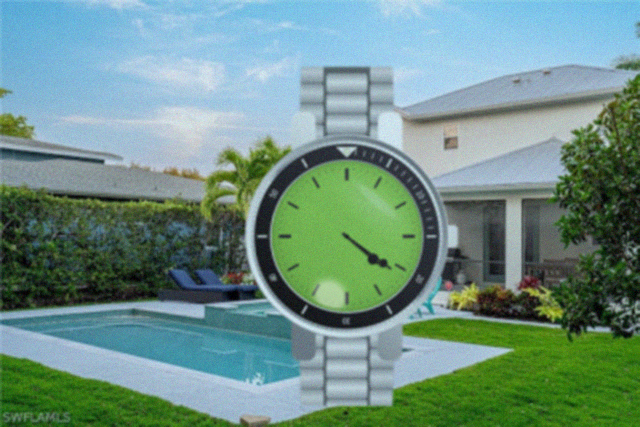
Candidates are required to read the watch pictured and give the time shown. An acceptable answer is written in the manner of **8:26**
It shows **4:21**
